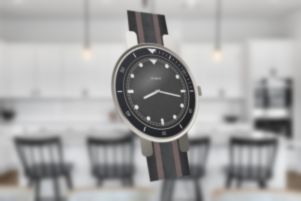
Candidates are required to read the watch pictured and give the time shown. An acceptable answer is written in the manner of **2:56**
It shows **8:17**
